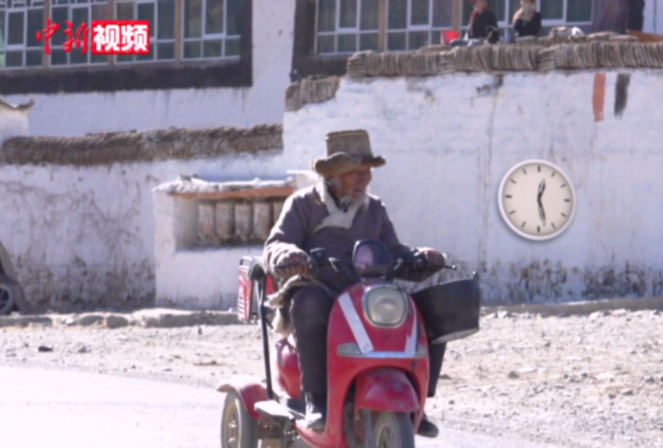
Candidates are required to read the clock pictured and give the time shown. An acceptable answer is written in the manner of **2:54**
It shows **12:28**
